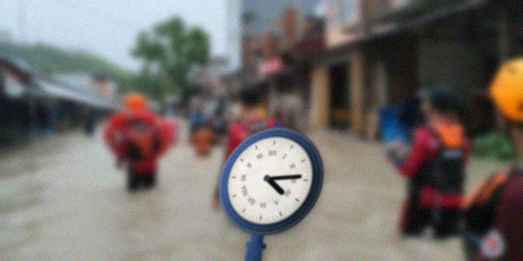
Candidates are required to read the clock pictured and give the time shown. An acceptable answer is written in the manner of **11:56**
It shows **4:14**
